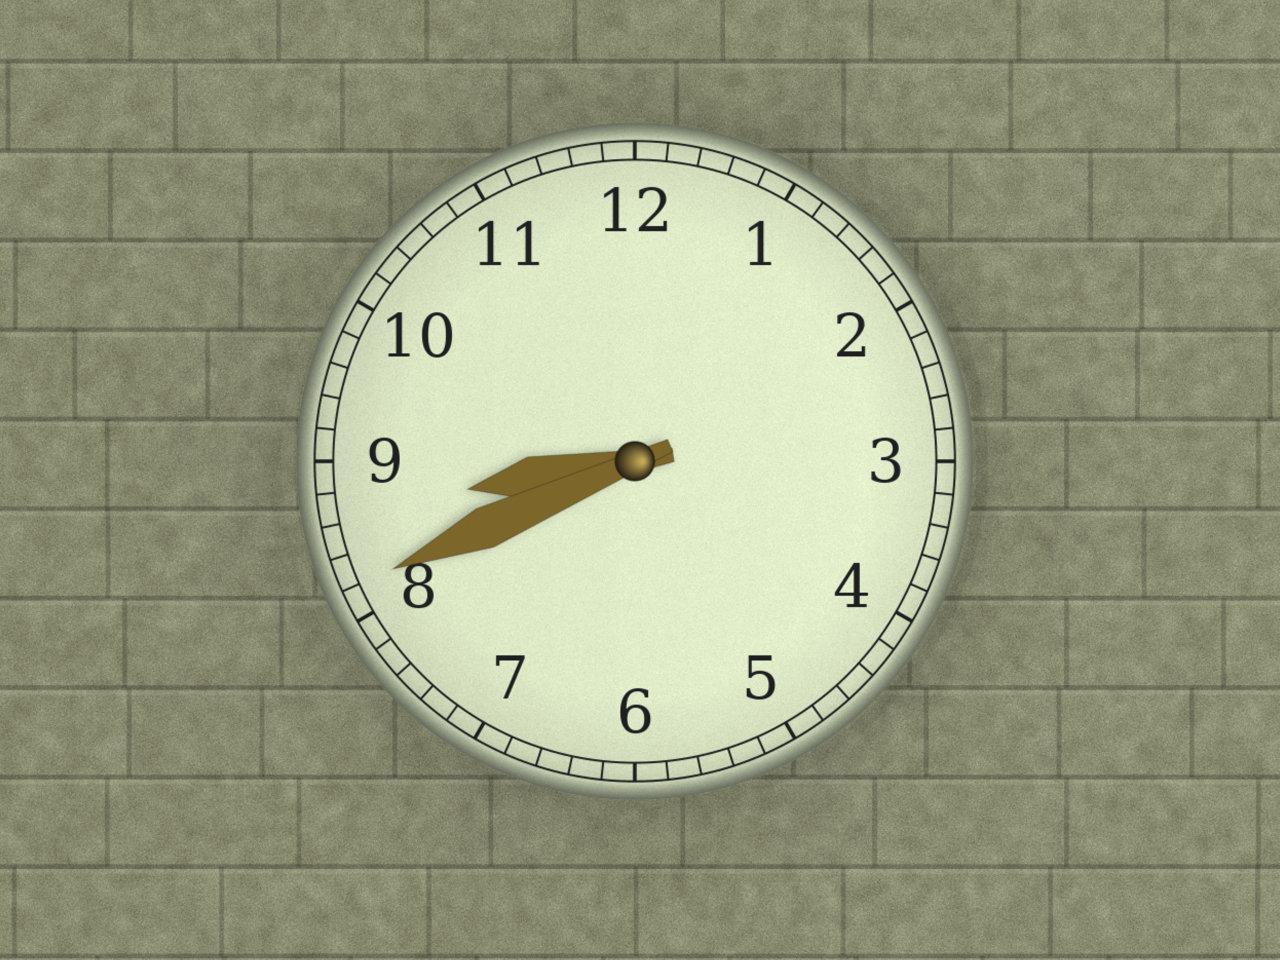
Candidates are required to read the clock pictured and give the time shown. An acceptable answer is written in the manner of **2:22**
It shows **8:41**
